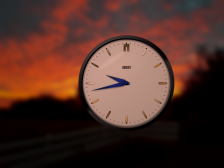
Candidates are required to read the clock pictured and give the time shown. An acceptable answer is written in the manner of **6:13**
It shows **9:43**
